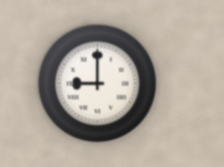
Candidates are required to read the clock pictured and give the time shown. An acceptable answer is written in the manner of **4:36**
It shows **9:00**
